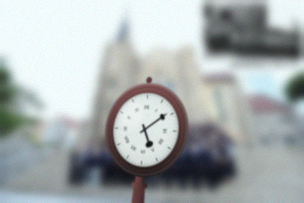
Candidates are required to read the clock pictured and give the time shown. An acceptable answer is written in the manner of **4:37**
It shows **5:09**
